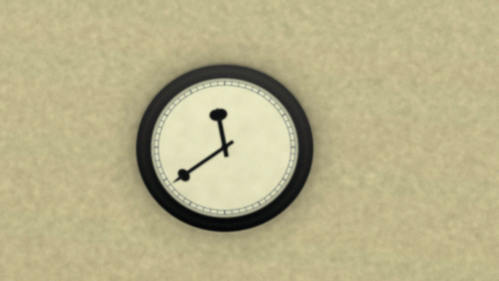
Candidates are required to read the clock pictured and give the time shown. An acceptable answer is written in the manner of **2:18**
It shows **11:39**
